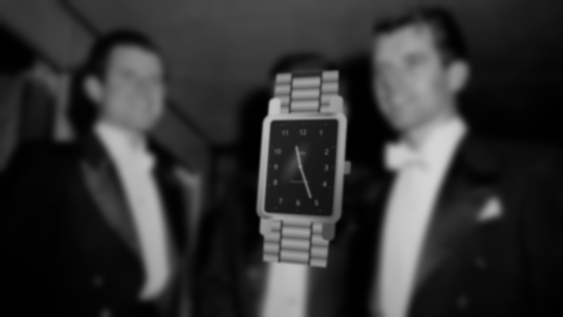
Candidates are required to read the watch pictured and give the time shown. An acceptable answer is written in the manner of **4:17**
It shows **11:26**
